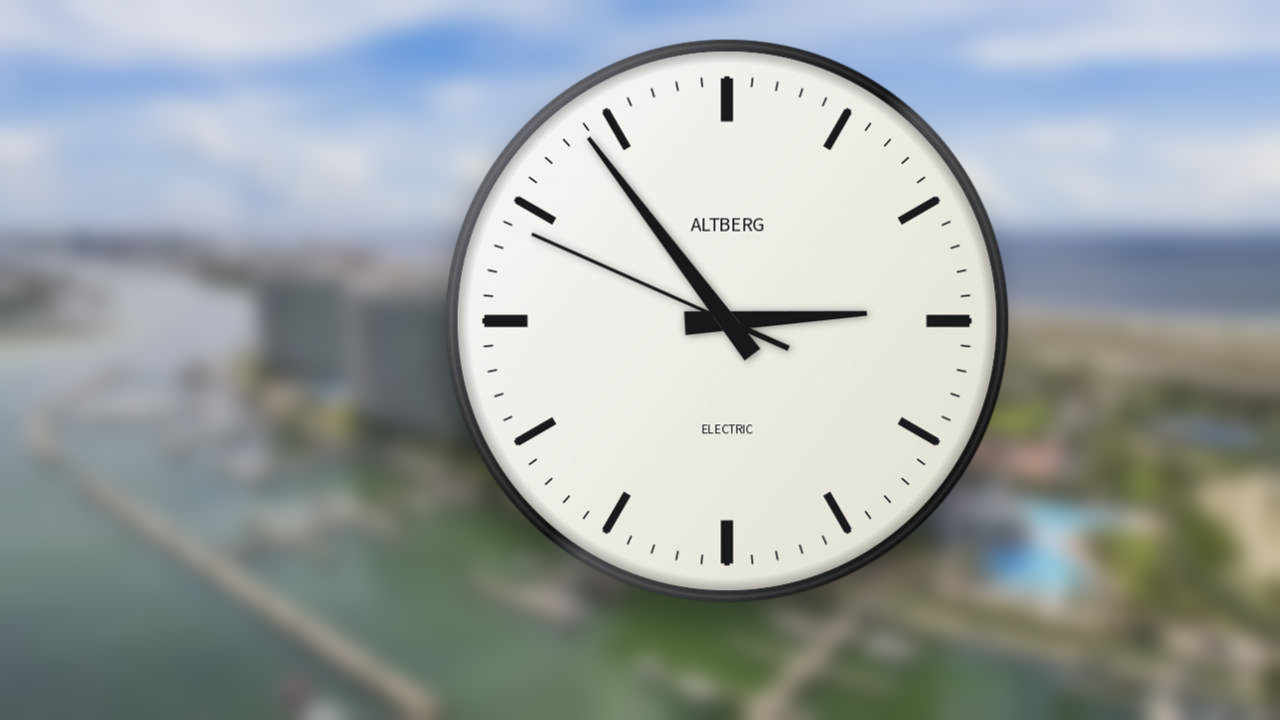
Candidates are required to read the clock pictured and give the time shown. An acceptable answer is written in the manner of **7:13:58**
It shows **2:53:49**
